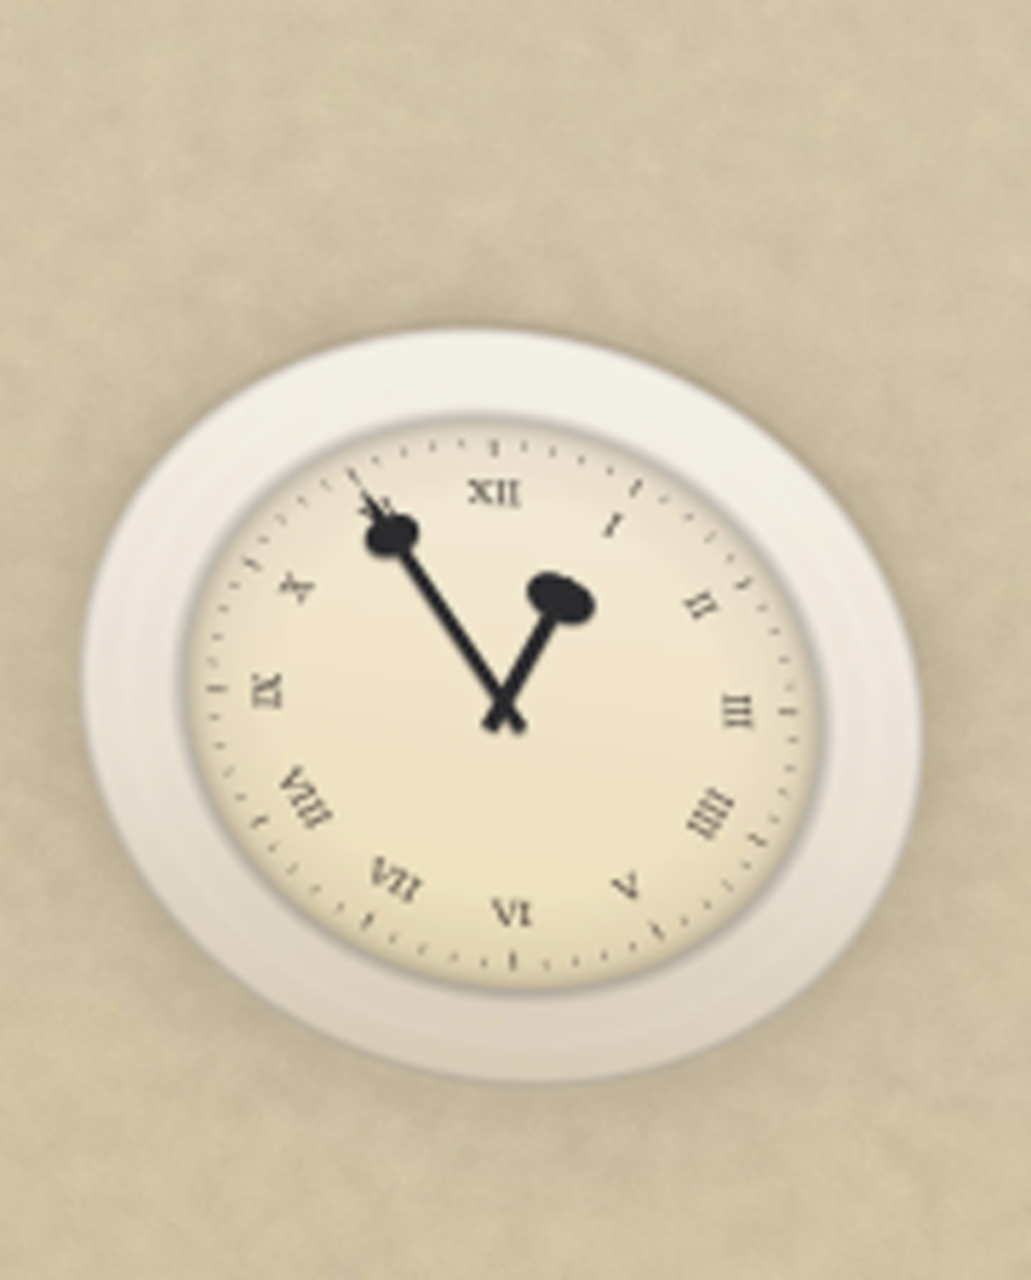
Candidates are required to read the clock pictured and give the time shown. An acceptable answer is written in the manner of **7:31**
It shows **12:55**
